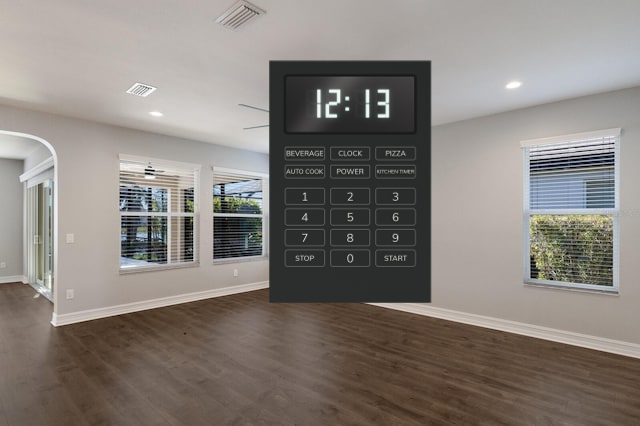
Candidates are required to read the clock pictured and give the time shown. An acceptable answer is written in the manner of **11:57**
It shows **12:13**
